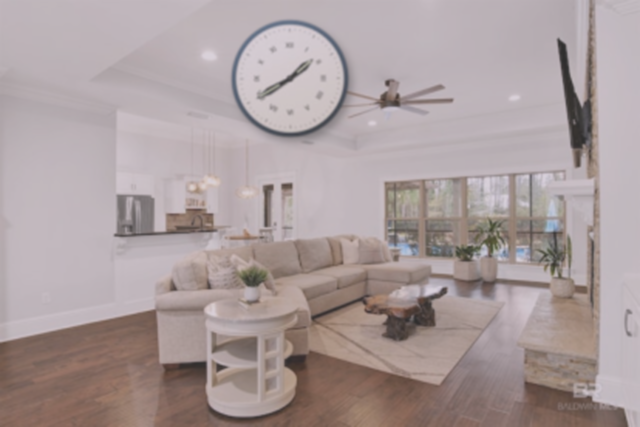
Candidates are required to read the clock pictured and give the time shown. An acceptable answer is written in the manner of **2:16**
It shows **1:40**
